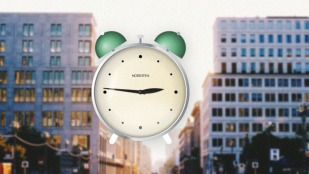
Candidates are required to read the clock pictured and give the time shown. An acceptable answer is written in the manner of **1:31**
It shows **2:46**
